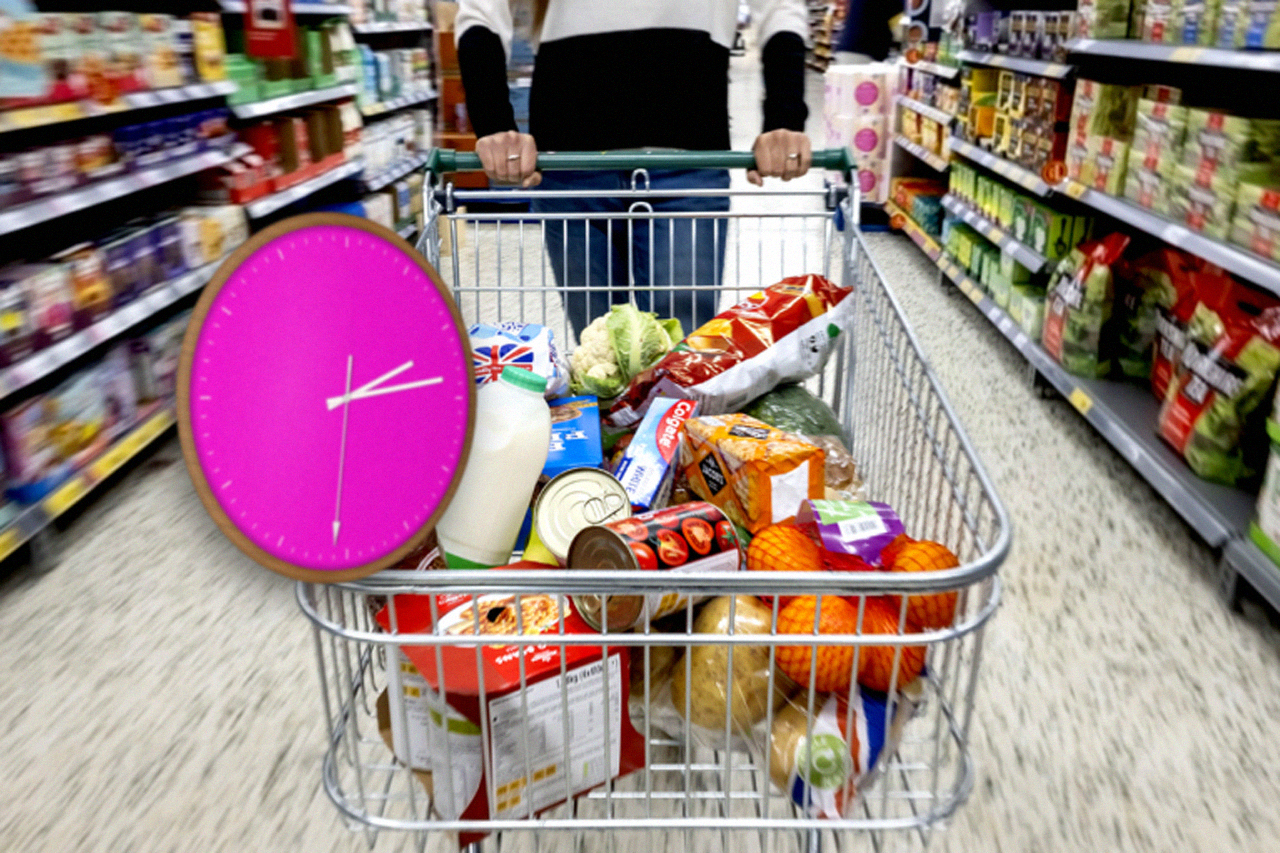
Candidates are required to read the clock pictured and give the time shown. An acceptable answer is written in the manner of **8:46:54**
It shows **2:13:31**
